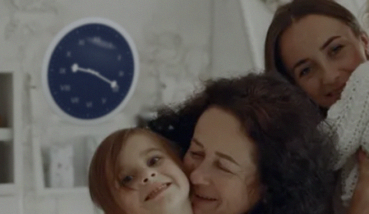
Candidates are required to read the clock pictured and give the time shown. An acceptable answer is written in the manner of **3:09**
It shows **9:19**
